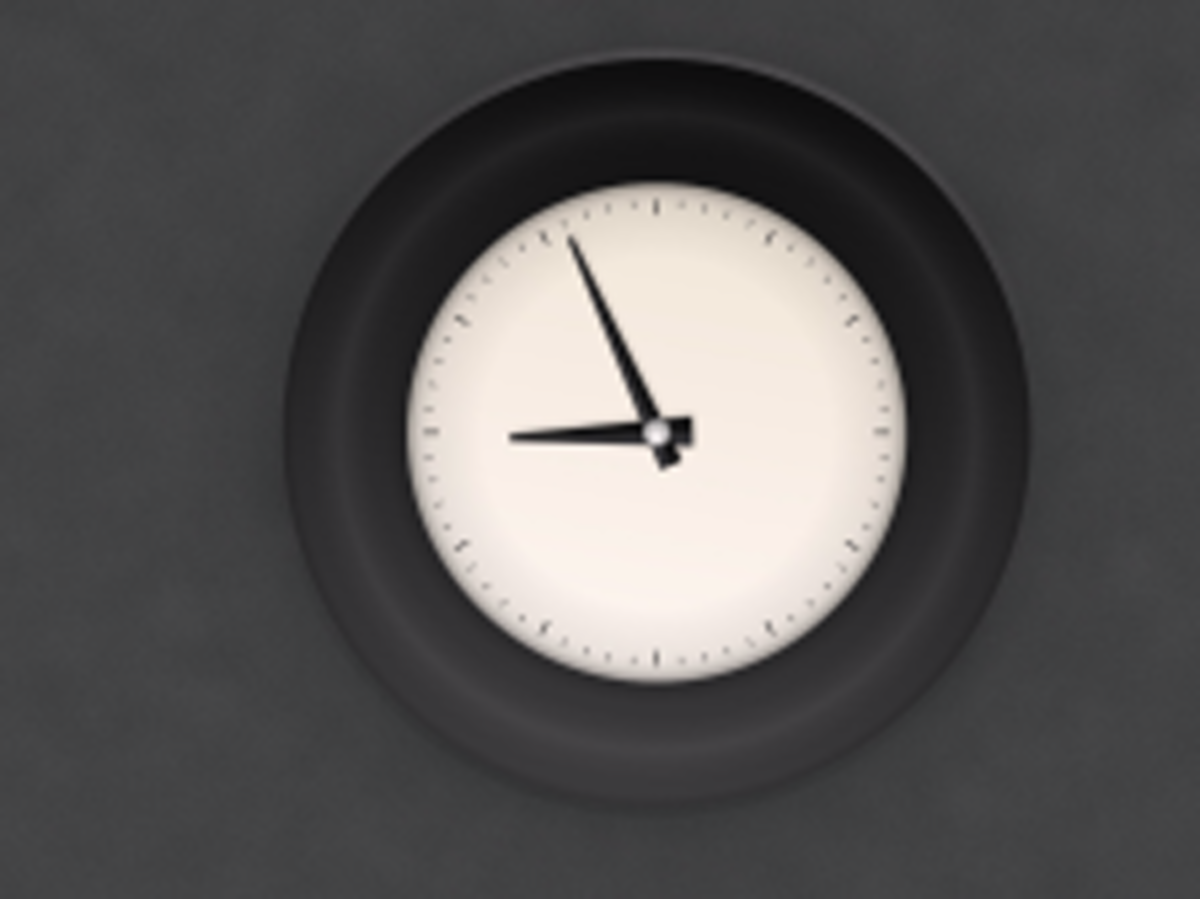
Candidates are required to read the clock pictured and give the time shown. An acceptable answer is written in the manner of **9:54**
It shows **8:56**
